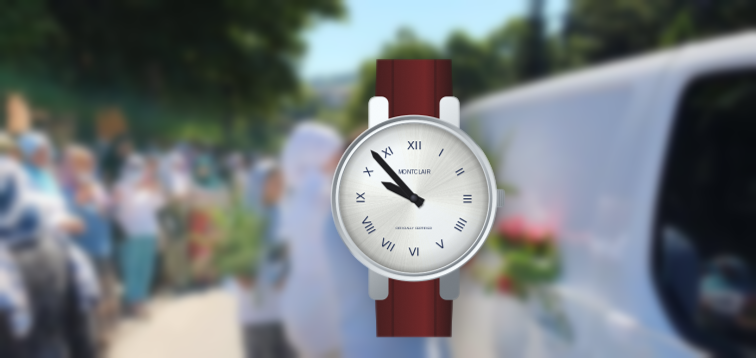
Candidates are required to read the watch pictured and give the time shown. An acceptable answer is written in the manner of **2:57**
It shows **9:53**
